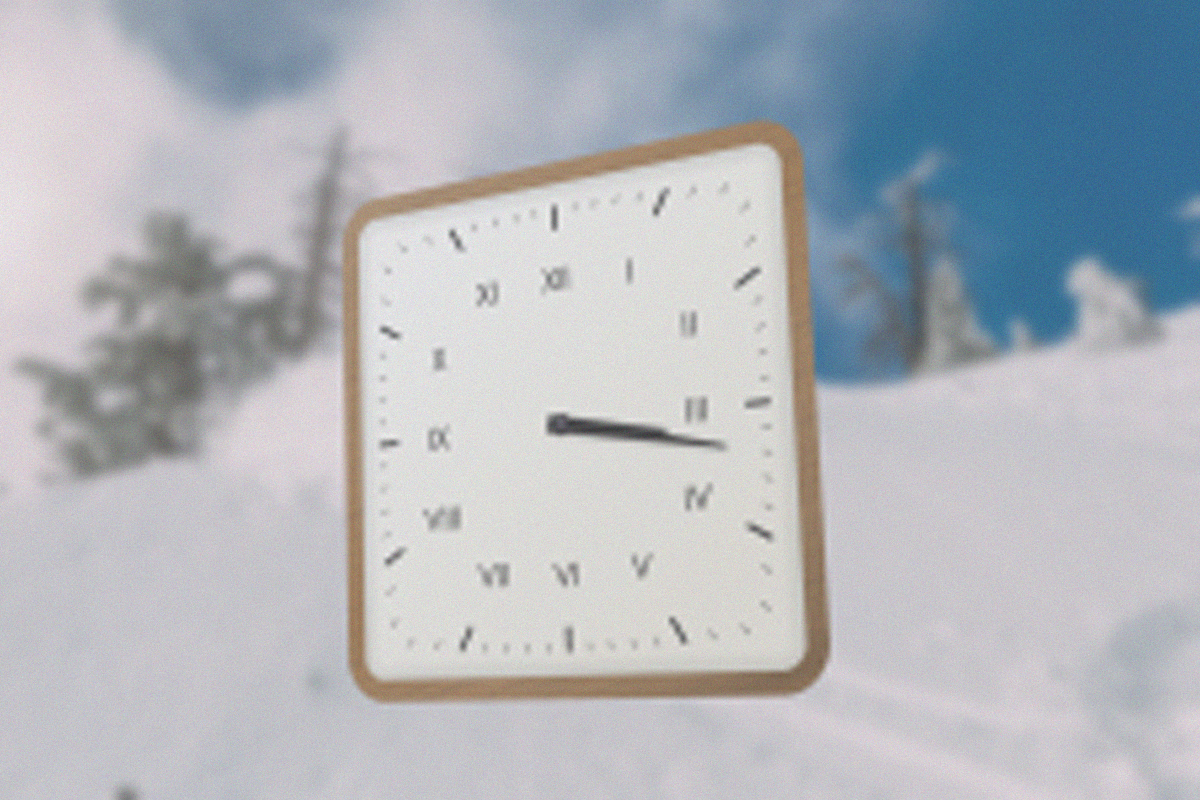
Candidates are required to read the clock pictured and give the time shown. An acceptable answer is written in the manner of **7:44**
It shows **3:17**
